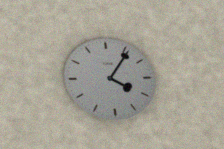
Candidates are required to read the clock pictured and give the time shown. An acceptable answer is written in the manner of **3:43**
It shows **4:06**
